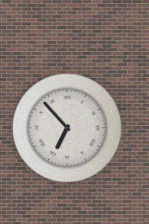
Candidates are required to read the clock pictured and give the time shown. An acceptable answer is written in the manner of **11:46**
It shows **6:53**
